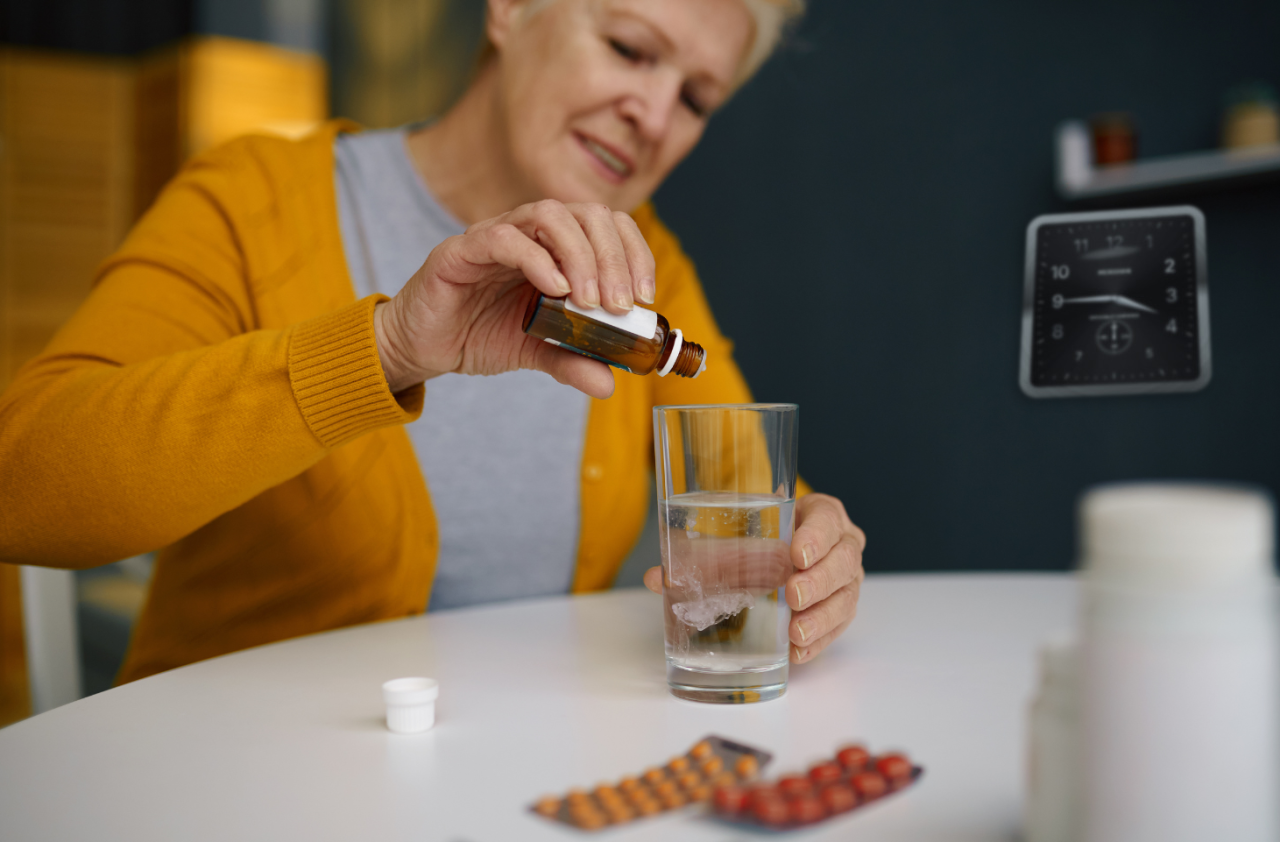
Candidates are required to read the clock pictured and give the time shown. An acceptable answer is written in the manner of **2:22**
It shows **3:45**
